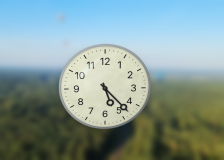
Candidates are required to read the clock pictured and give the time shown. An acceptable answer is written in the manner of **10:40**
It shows **5:23**
